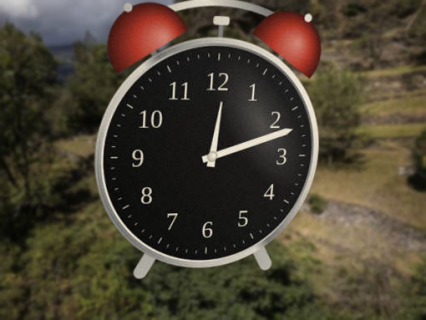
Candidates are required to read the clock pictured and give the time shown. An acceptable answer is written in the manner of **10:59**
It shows **12:12**
